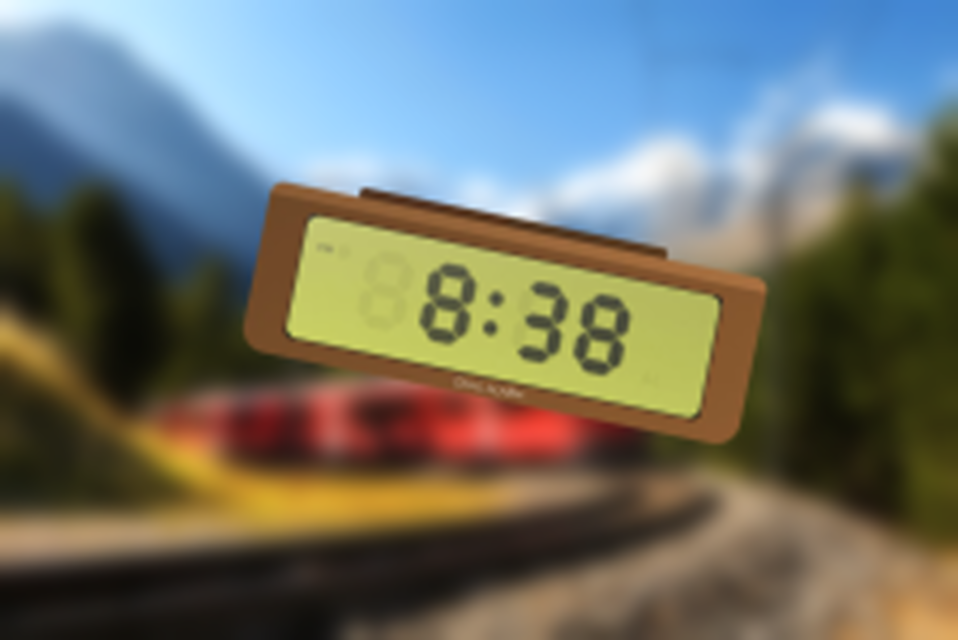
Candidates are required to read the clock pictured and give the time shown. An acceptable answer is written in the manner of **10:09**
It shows **8:38**
